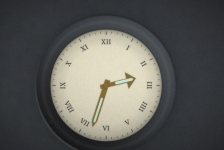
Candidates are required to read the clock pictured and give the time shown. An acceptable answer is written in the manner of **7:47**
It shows **2:33**
